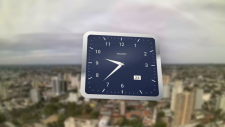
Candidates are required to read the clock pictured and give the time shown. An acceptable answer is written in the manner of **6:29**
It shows **9:37**
